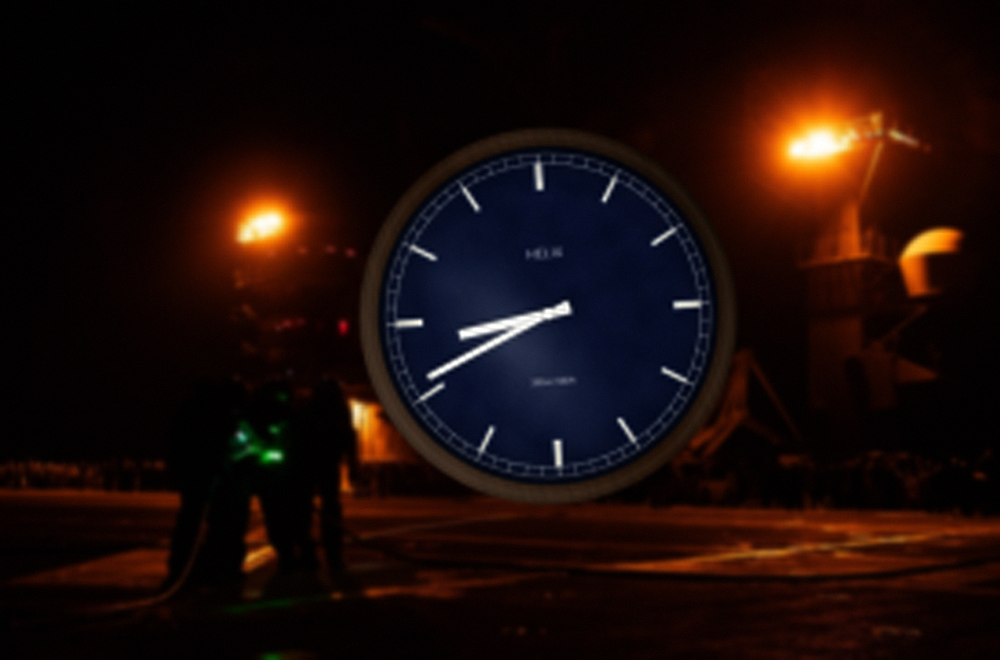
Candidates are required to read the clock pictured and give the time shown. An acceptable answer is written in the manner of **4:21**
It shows **8:41**
